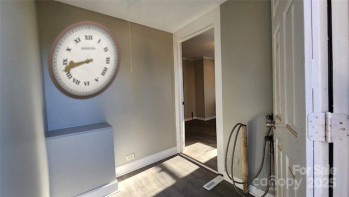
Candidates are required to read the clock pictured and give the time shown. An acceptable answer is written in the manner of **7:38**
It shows **8:42**
